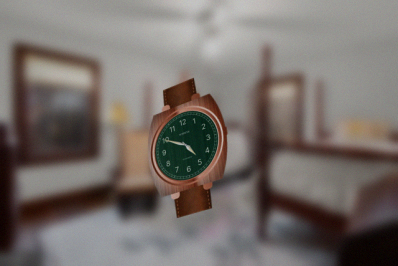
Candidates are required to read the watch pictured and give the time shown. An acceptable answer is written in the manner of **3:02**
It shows **4:50**
